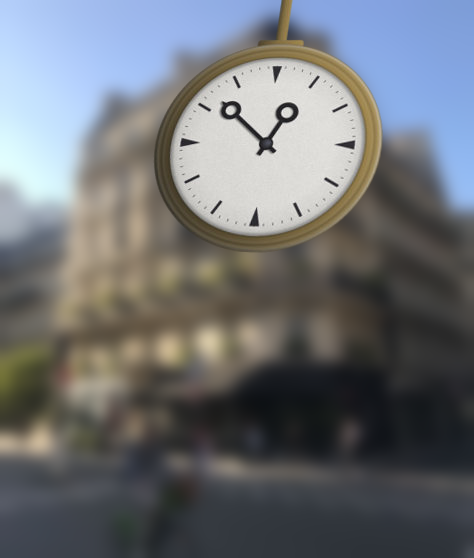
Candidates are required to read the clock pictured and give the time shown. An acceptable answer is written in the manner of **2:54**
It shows **12:52**
